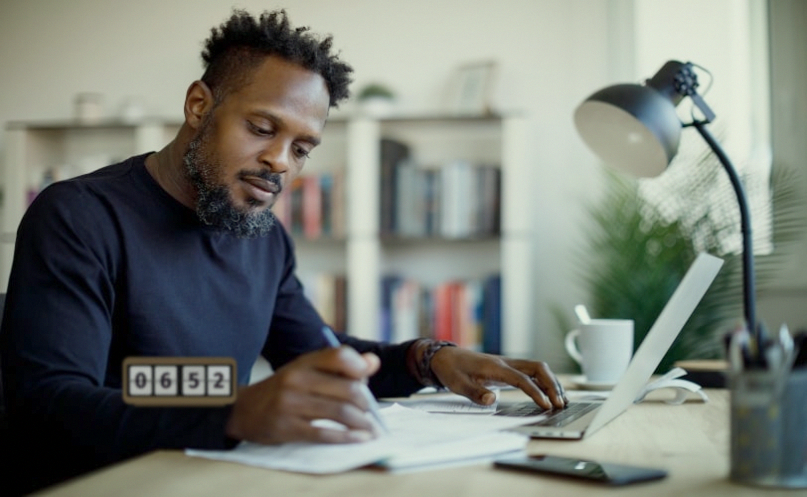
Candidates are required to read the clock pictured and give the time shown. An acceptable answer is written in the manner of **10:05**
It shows **6:52**
